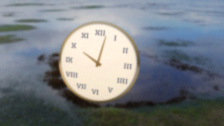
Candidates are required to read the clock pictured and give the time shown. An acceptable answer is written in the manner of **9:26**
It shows **10:02**
